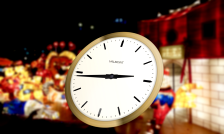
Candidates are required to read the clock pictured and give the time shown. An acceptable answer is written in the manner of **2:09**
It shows **2:44**
